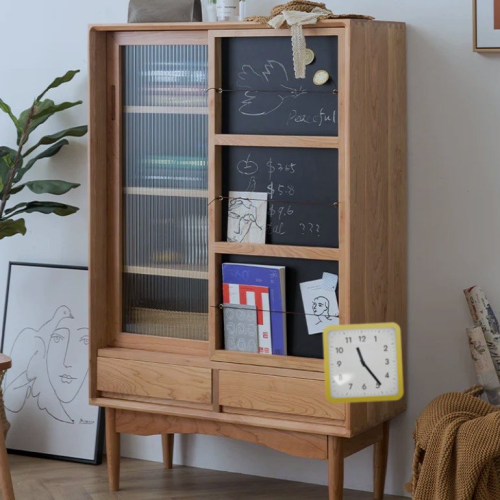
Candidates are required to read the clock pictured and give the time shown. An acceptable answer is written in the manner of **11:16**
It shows **11:24**
